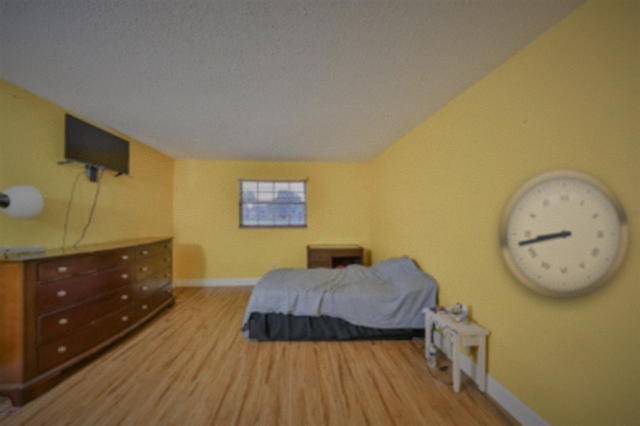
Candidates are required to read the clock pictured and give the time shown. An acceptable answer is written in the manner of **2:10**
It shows **8:43**
